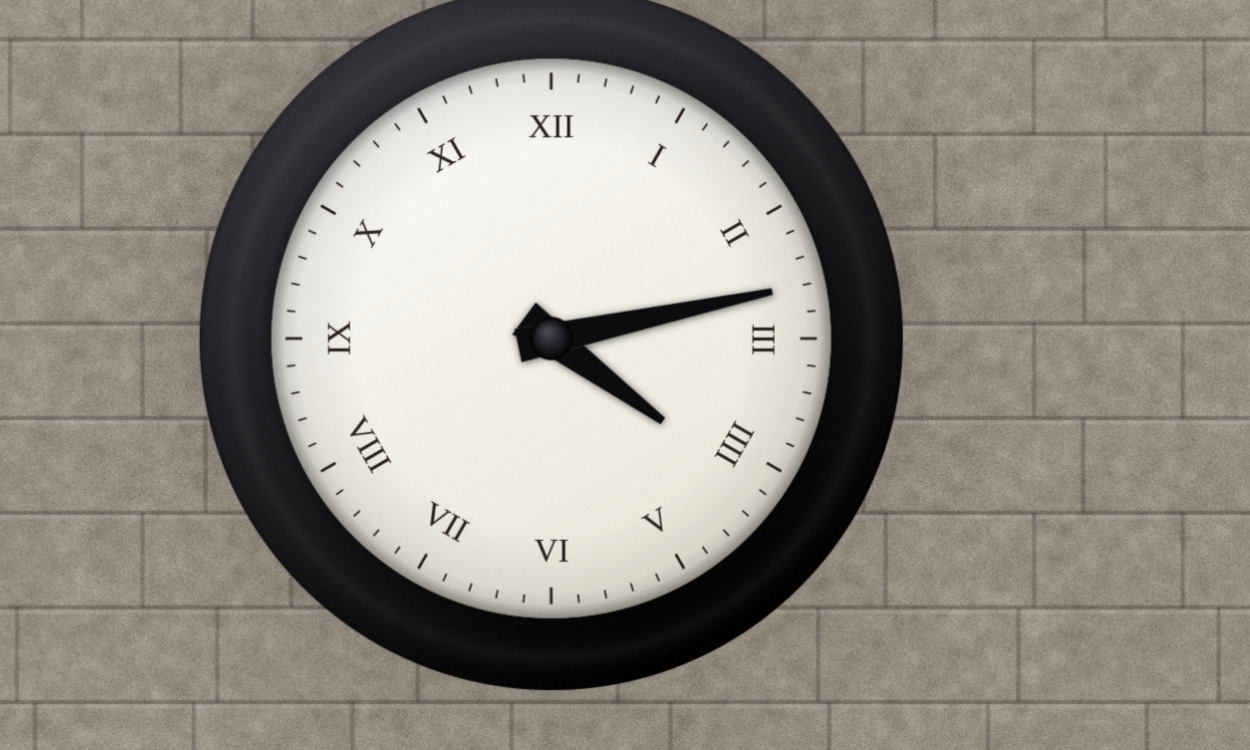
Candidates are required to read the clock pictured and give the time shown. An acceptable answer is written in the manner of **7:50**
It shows **4:13**
